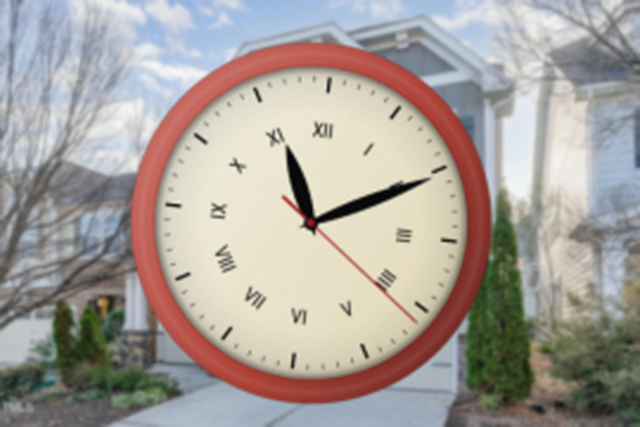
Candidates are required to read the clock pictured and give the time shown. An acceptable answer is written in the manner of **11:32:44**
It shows **11:10:21**
